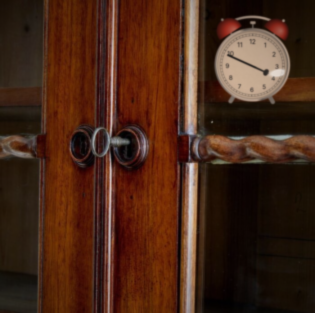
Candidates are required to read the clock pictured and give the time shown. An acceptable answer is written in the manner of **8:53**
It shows **3:49**
